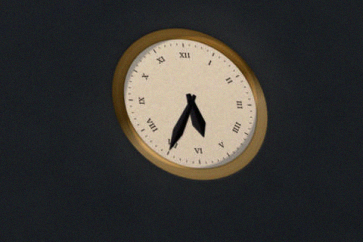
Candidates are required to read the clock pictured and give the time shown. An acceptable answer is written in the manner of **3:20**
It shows **5:35**
